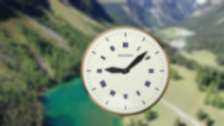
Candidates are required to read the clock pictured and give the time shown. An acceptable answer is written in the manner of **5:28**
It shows **9:08**
